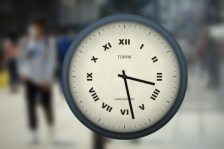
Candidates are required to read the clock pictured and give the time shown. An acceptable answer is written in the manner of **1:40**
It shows **3:28**
